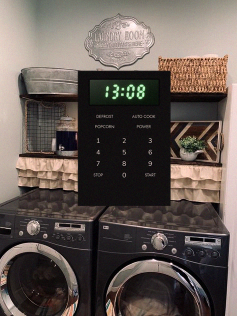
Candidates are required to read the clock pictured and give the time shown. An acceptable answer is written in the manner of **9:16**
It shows **13:08**
